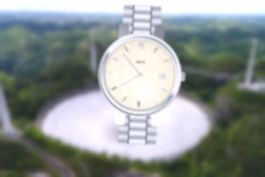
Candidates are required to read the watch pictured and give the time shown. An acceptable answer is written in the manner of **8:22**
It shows **7:53**
